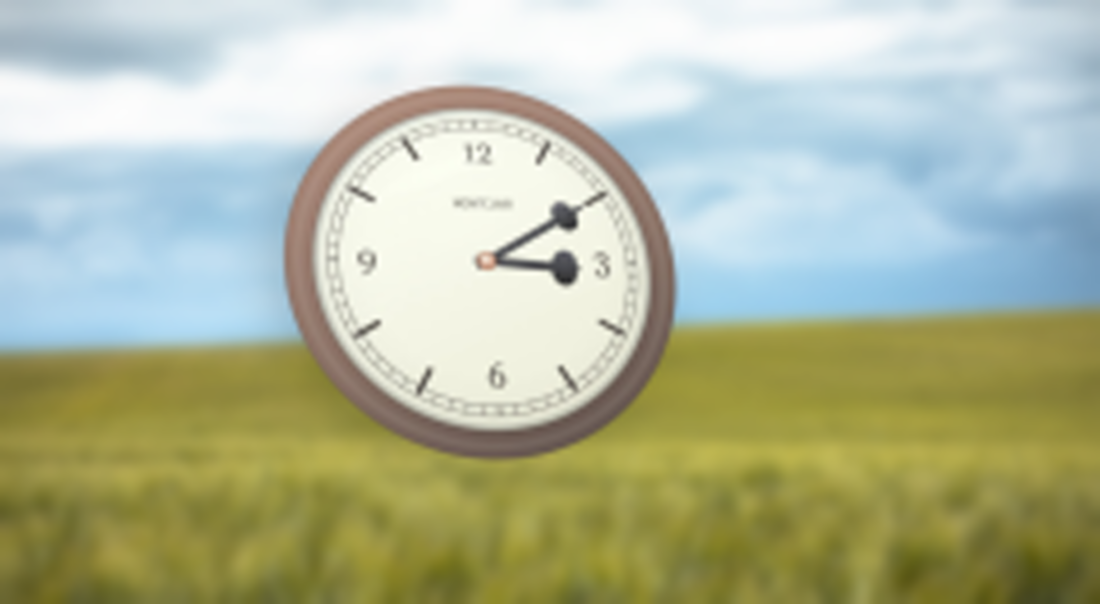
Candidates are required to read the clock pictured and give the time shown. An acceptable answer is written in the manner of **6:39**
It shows **3:10**
